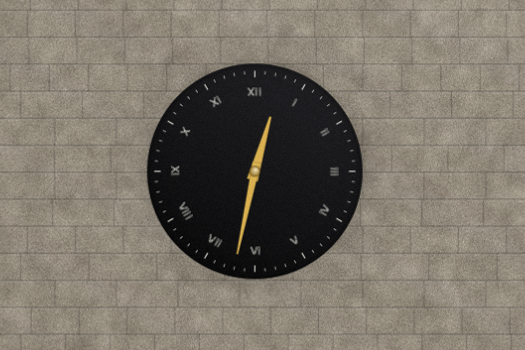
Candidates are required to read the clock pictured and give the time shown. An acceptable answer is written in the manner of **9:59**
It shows **12:32**
